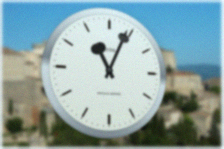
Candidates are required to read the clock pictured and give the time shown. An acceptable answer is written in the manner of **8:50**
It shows **11:04**
